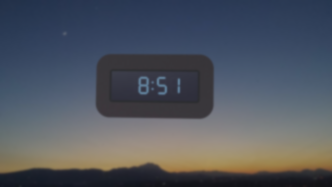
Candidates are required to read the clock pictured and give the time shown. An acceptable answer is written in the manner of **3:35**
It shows **8:51**
